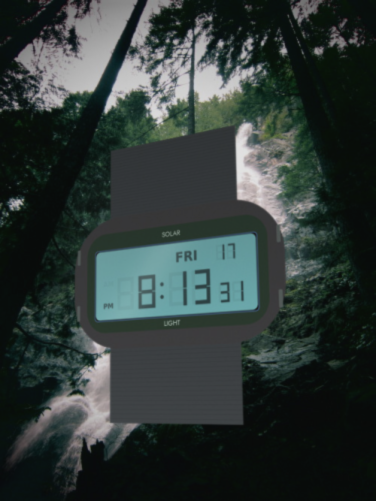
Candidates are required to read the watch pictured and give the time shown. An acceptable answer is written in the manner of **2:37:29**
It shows **8:13:31**
